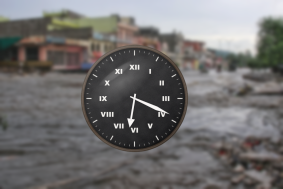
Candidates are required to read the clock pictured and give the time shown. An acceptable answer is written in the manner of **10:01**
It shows **6:19**
